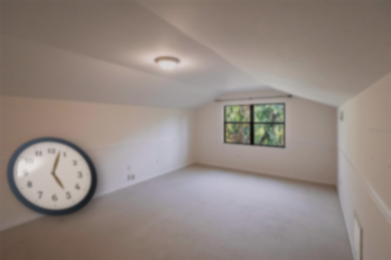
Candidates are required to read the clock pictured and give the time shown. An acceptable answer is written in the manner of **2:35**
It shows **5:03**
